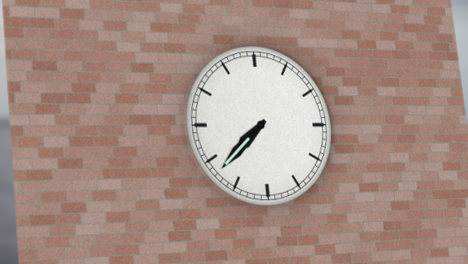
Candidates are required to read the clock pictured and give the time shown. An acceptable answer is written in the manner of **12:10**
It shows **7:38**
